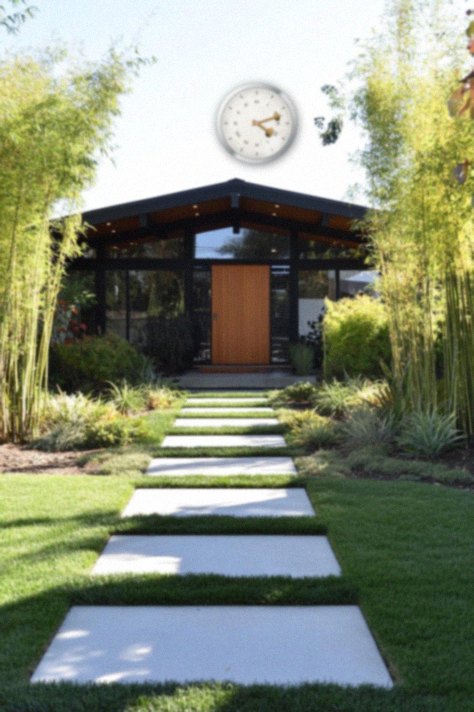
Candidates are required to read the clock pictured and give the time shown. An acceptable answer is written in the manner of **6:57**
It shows **4:12**
